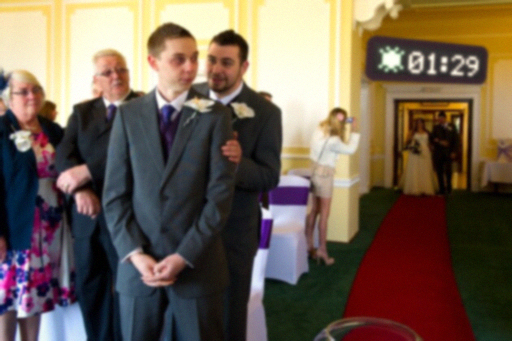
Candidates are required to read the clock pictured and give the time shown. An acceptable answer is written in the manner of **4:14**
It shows **1:29**
